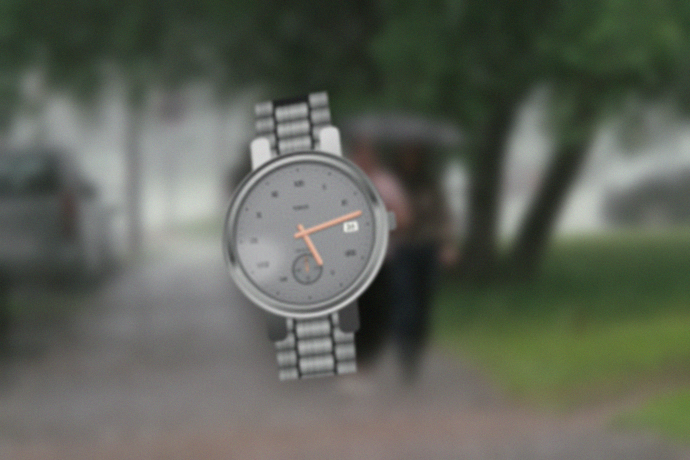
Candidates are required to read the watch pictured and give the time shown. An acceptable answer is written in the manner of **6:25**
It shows **5:13**
